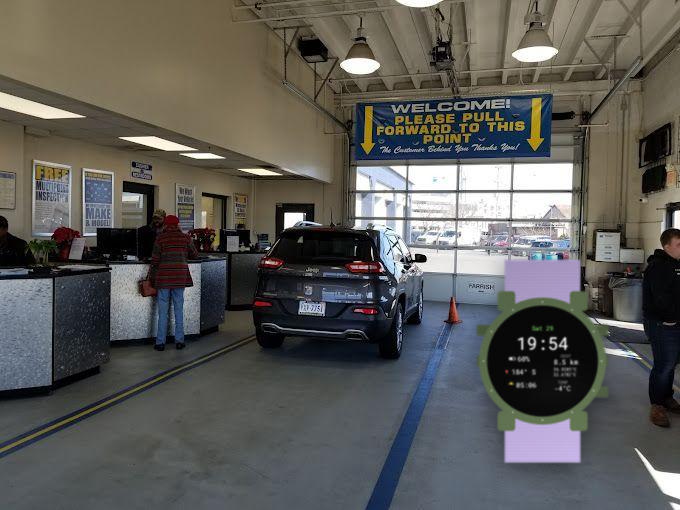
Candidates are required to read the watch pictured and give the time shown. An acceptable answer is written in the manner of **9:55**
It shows **19:54**
